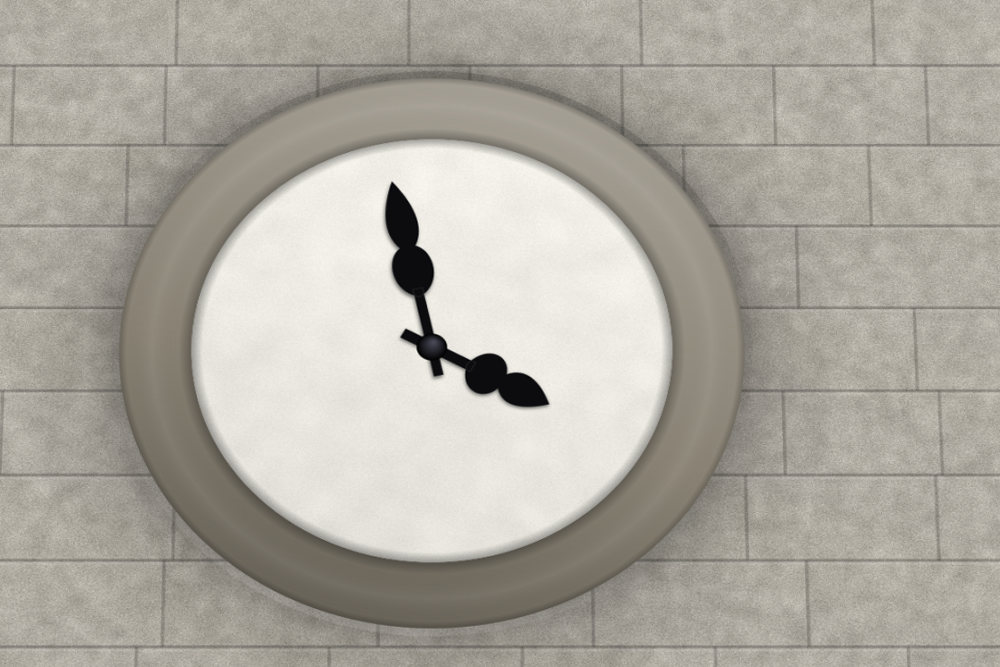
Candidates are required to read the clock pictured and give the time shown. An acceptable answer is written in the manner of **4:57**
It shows **3:58**
